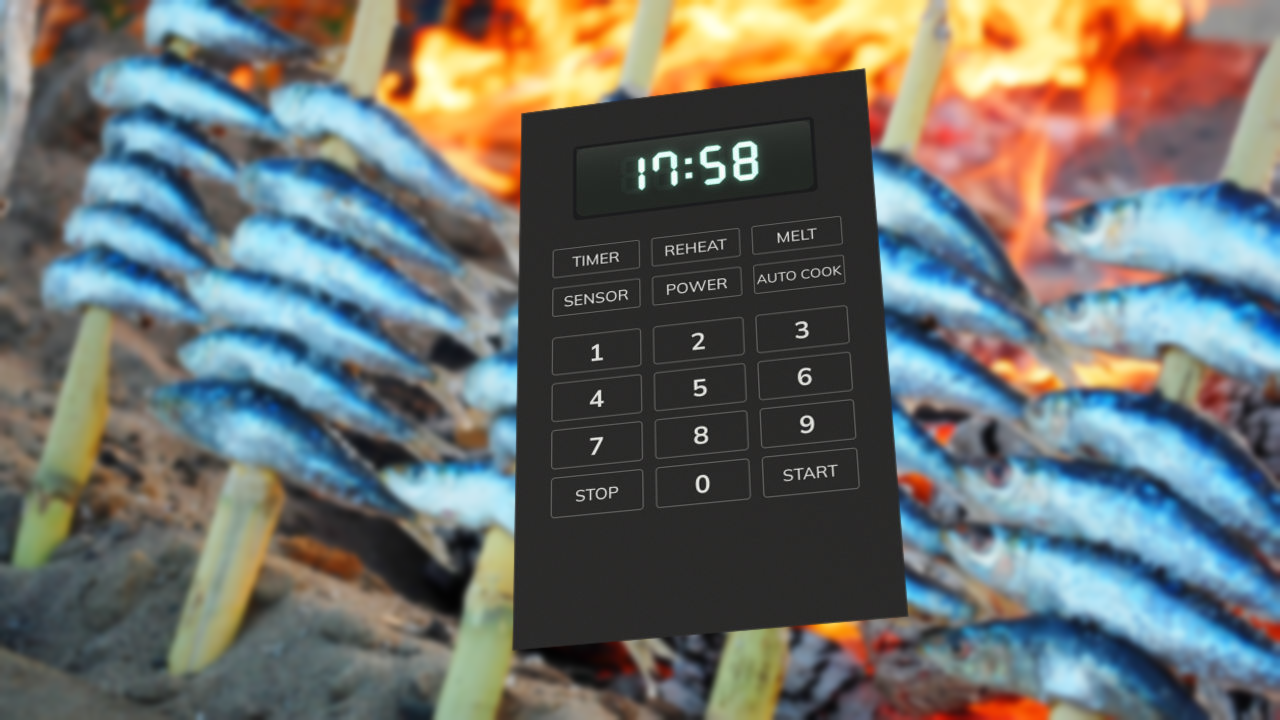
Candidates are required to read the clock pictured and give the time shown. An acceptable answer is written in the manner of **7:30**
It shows **17:58**
